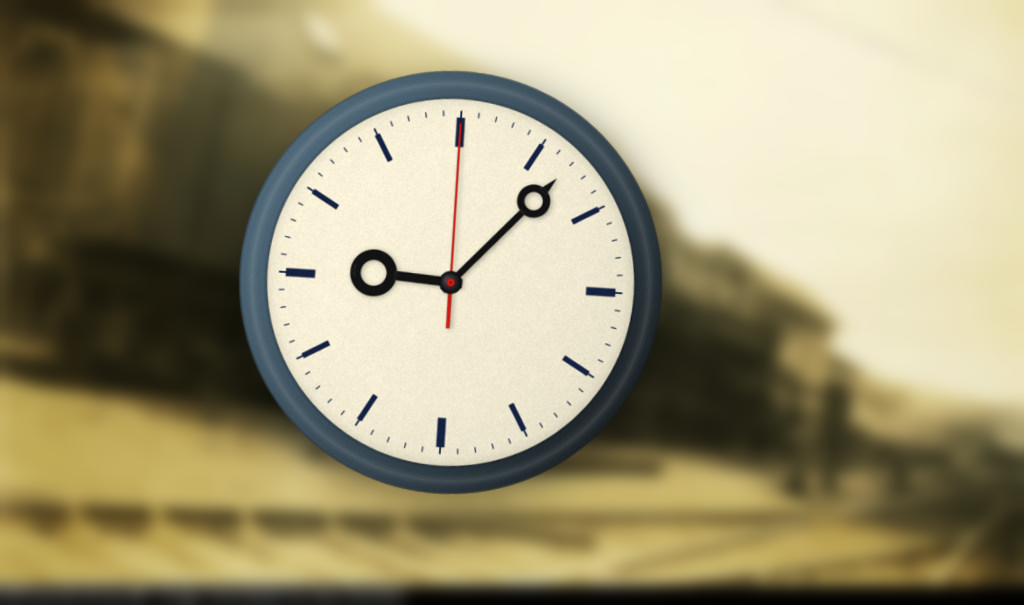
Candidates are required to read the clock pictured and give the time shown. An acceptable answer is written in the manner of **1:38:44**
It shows **9:07:00**
